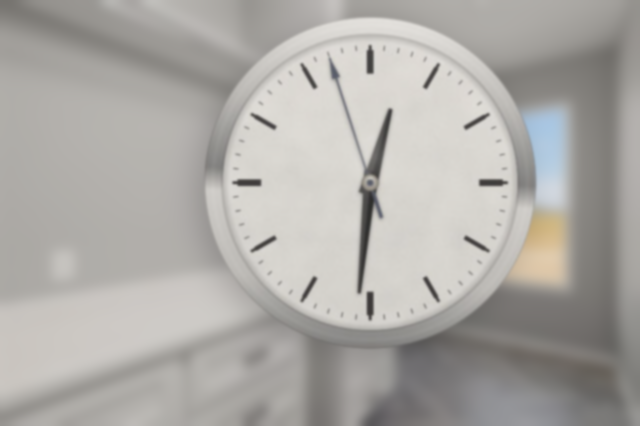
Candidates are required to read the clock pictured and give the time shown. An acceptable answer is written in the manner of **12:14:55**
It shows **12:30:57**
